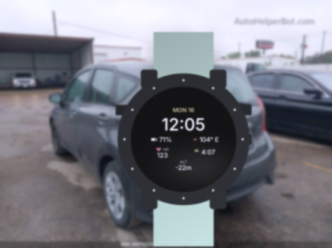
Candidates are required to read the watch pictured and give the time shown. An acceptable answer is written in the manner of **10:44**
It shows **12:05**
